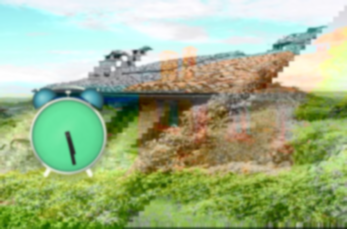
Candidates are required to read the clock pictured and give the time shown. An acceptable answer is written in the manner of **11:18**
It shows **5:28**
